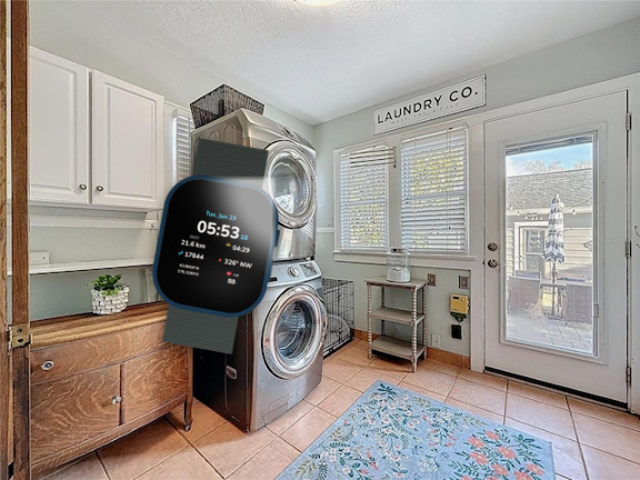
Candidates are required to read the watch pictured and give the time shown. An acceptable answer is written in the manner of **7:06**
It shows **5:53**
